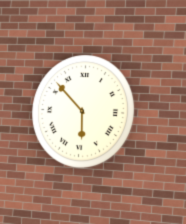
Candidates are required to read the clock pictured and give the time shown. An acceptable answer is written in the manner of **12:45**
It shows **5:52**
